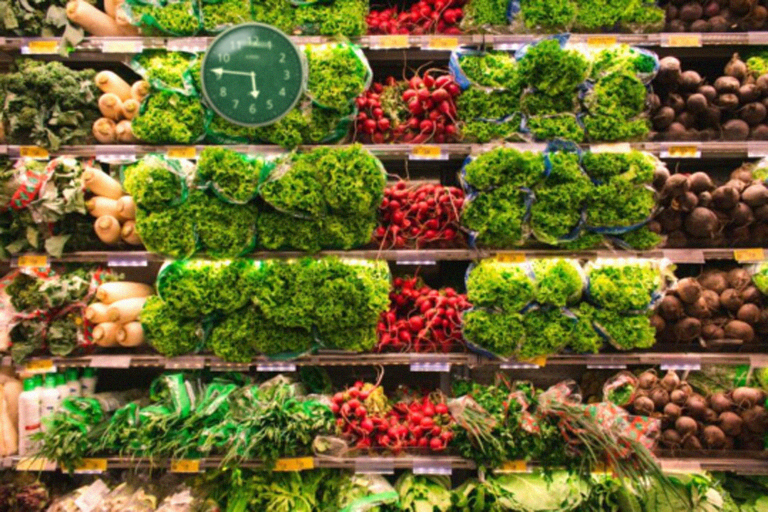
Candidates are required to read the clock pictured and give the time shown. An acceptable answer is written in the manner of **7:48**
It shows **5:46**
